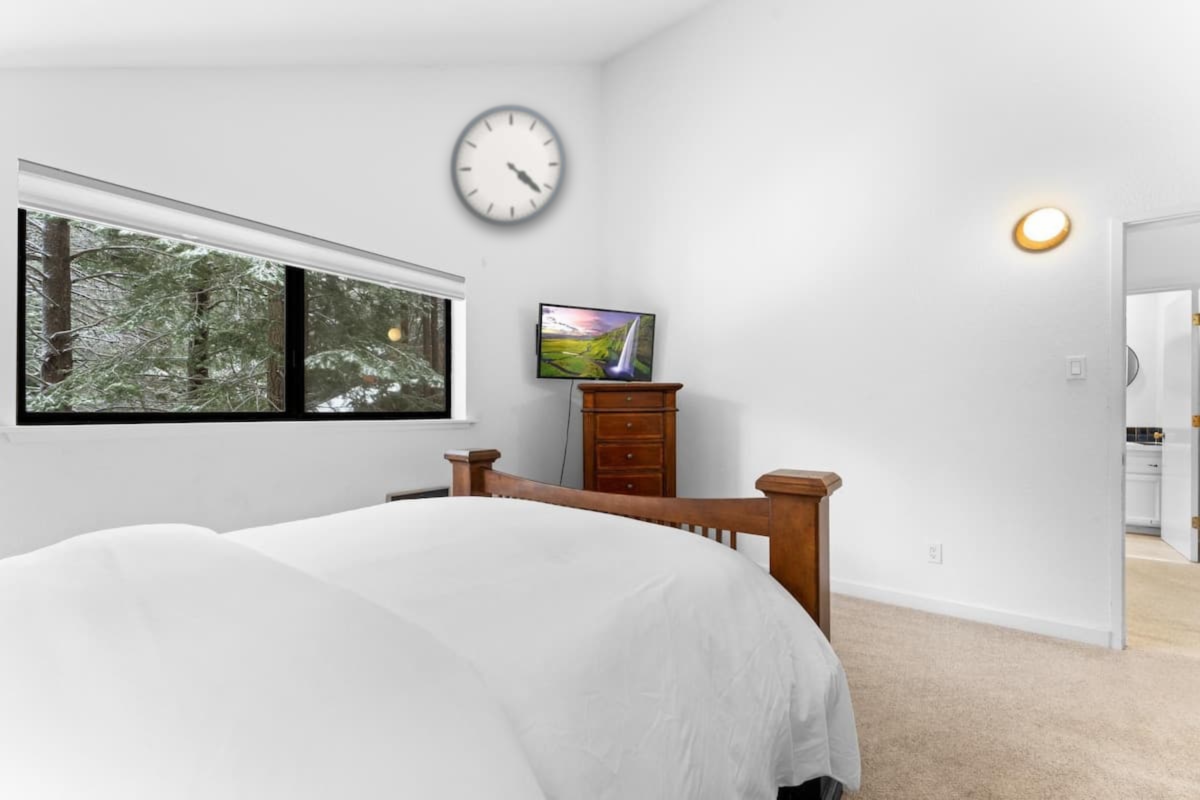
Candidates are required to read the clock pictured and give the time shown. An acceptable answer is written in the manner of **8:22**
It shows **4:22**
